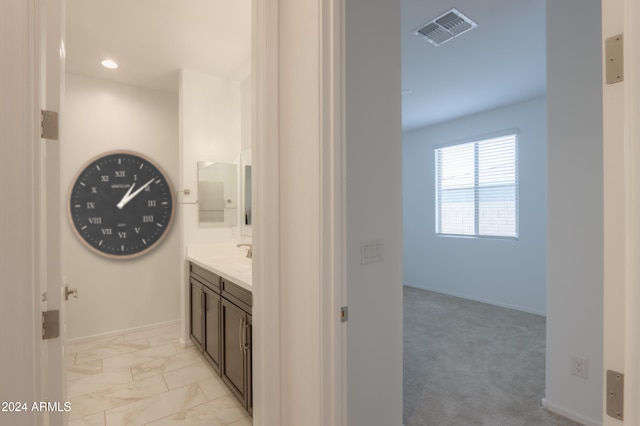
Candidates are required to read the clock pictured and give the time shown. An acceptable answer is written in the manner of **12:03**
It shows **1:09**
